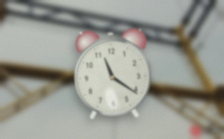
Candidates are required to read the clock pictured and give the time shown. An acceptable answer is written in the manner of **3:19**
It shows **11:21**
